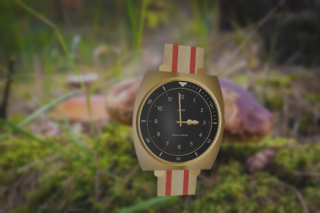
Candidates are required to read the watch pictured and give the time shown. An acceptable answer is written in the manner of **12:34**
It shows **2:59**
